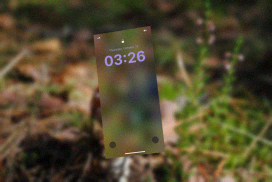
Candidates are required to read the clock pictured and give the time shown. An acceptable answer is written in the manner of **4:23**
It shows **3:26**
